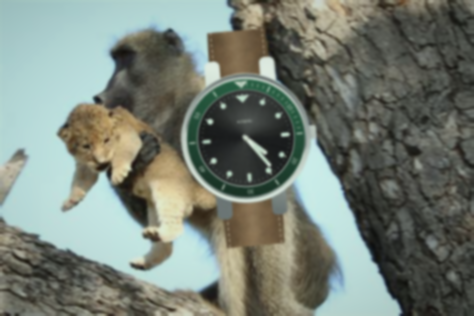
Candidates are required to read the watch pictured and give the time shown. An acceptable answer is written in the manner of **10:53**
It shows **4:24**
